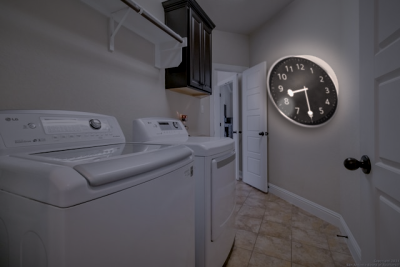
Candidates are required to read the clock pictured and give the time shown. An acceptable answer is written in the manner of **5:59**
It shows **8:30**
